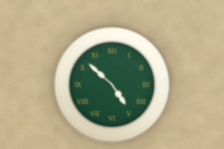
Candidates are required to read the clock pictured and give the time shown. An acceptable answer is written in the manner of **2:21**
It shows **4:52**
